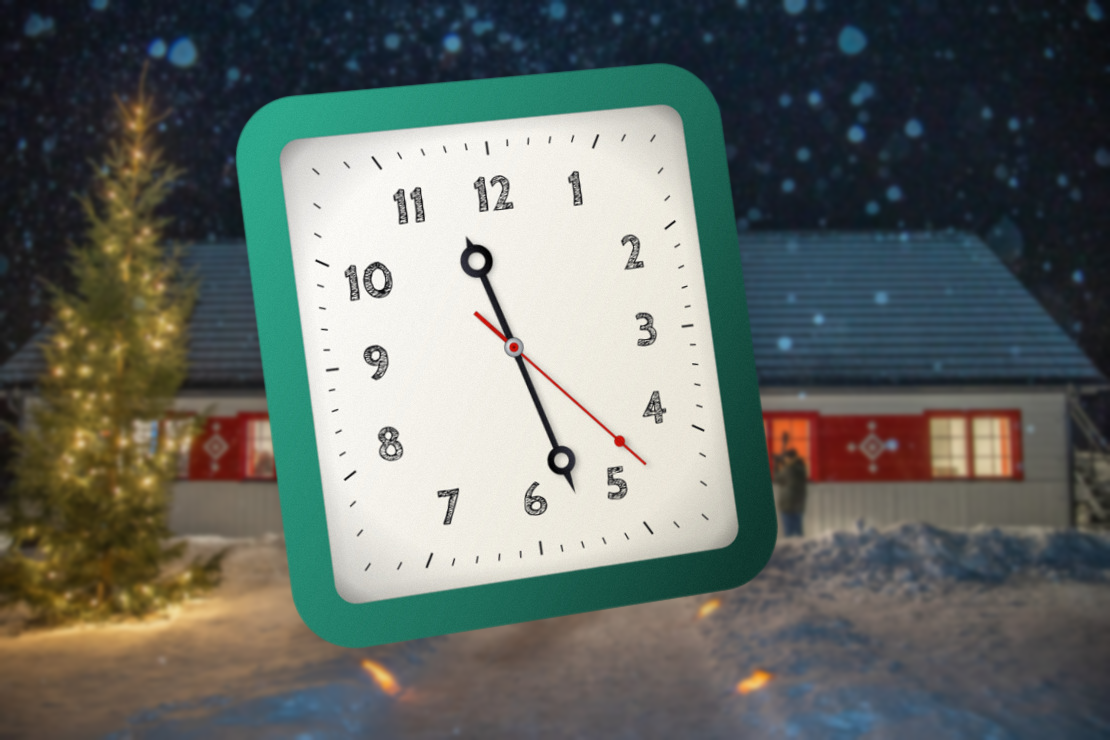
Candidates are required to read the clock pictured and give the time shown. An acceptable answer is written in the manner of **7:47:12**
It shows **11:27:23**
